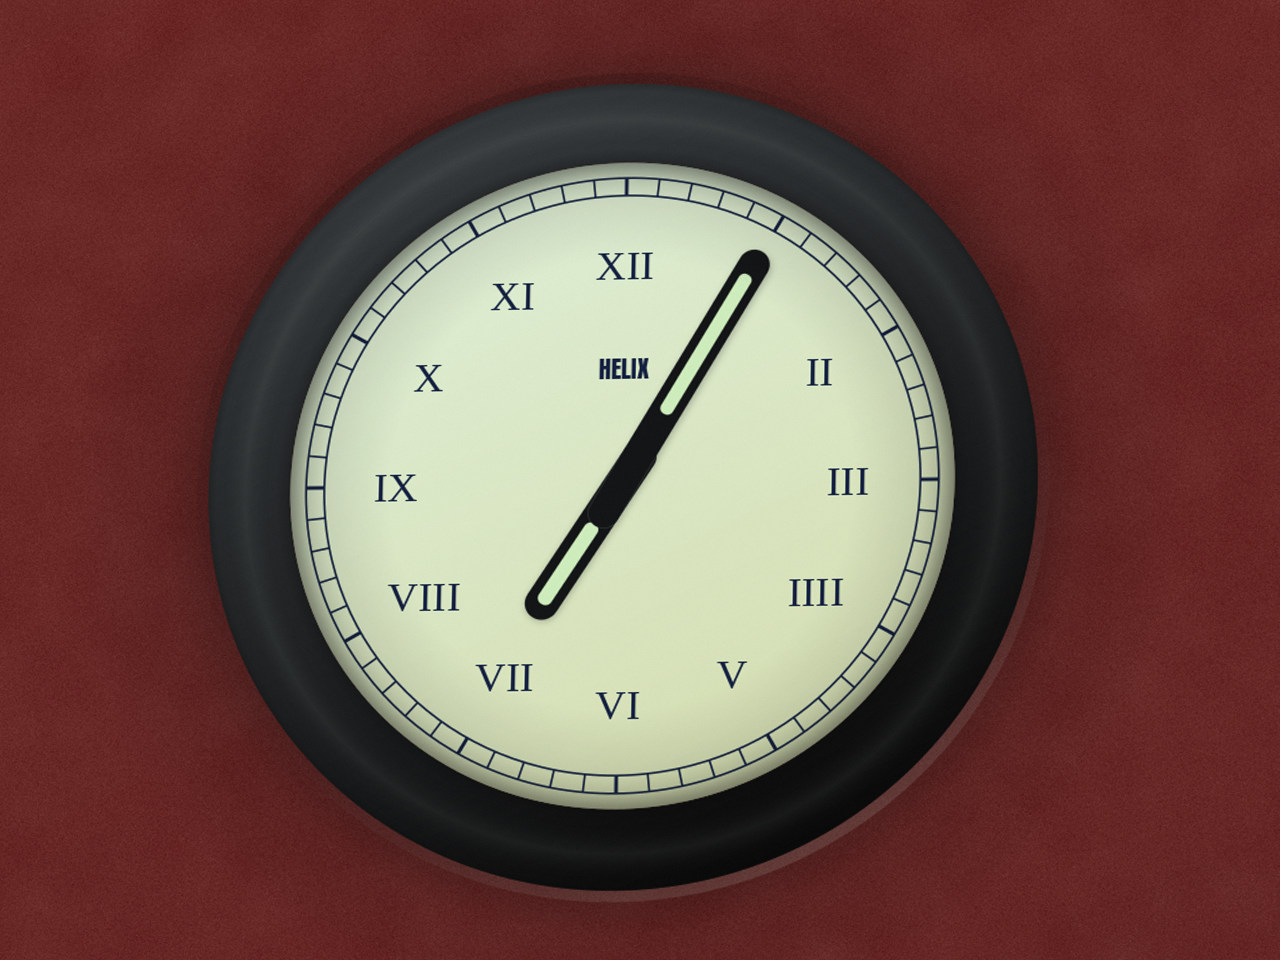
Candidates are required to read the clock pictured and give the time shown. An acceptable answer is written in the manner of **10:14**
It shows **7:05**
